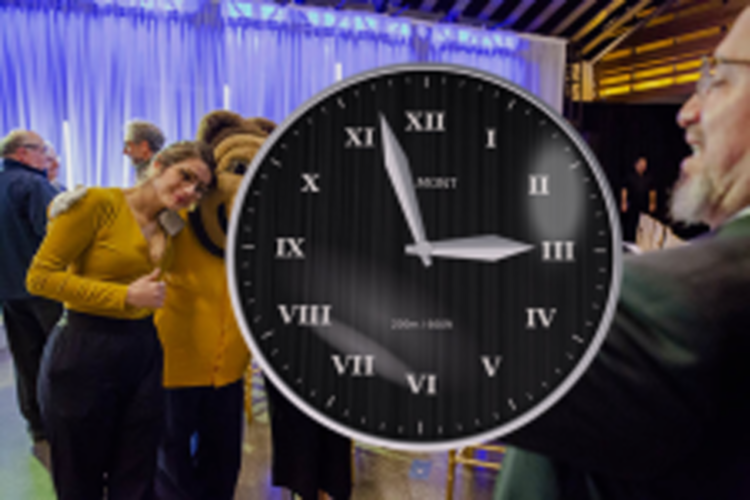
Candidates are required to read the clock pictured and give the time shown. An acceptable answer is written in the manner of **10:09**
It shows **2:57**
